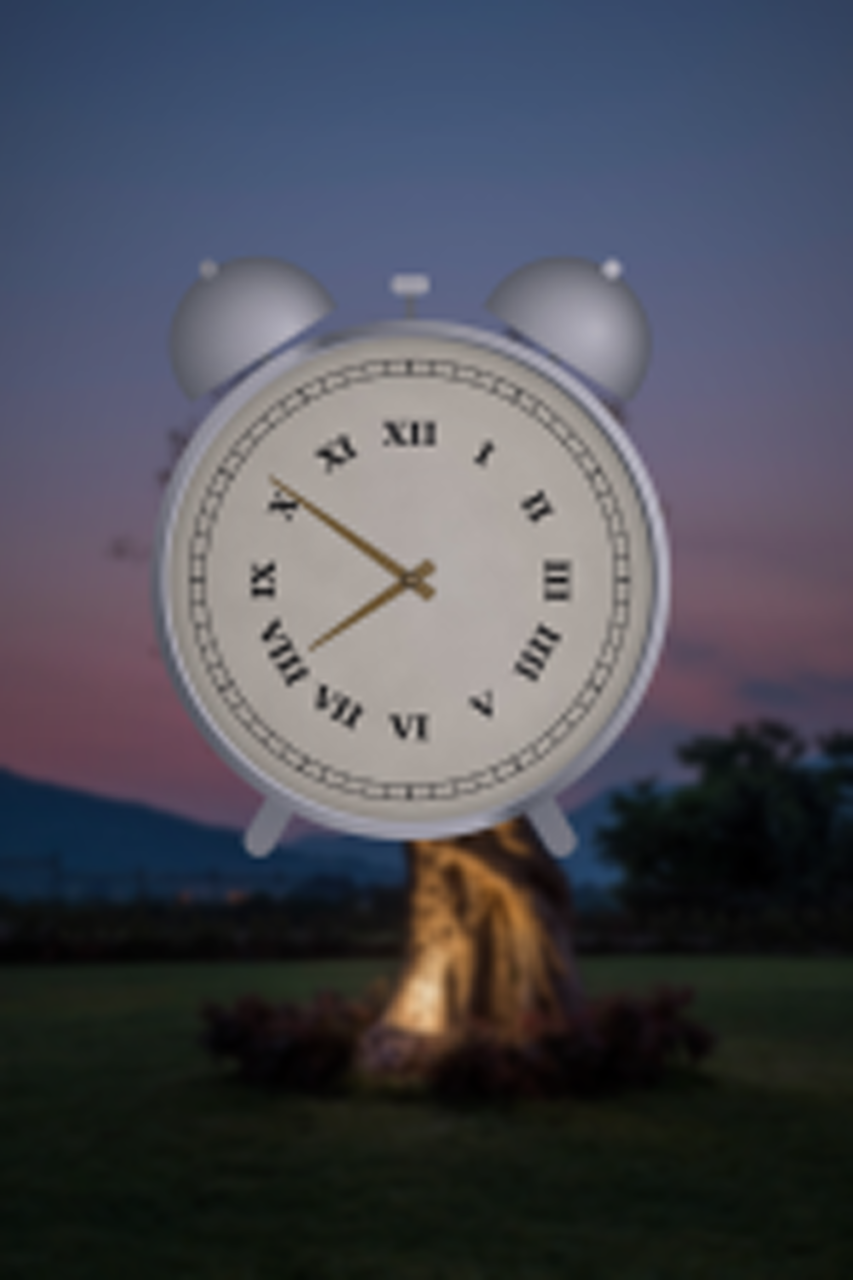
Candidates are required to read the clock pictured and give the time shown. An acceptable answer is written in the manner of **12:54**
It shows **7:51**
